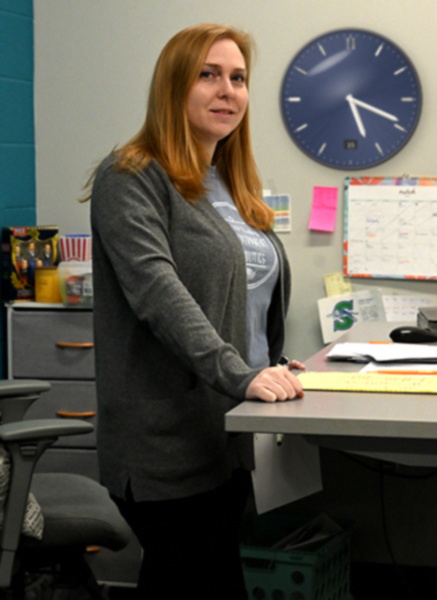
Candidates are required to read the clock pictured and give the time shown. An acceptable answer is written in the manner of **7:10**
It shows **5:19**
